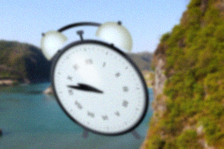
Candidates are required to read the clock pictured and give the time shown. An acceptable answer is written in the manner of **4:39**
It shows **9:47**
